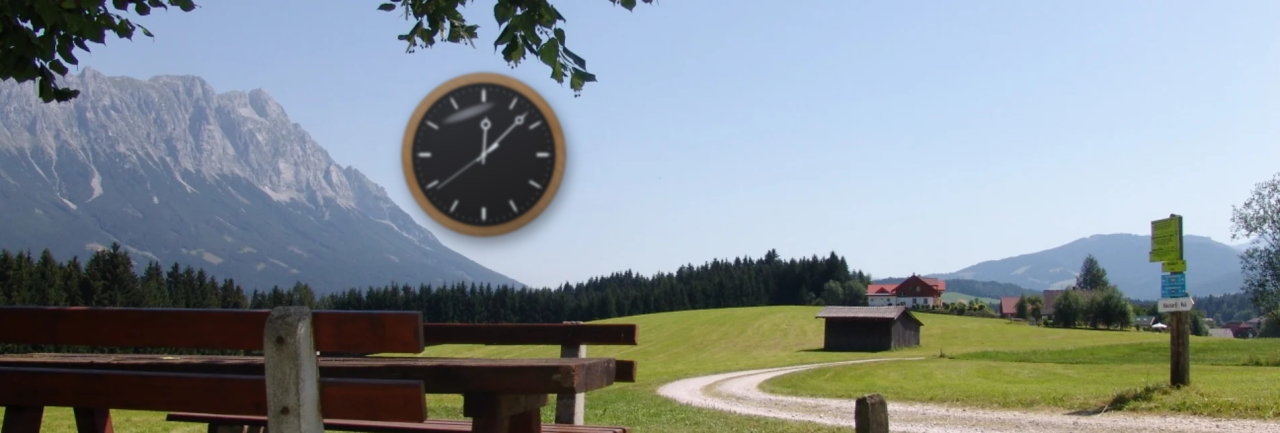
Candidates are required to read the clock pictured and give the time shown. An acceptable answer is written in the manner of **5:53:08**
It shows **12:07:39**
